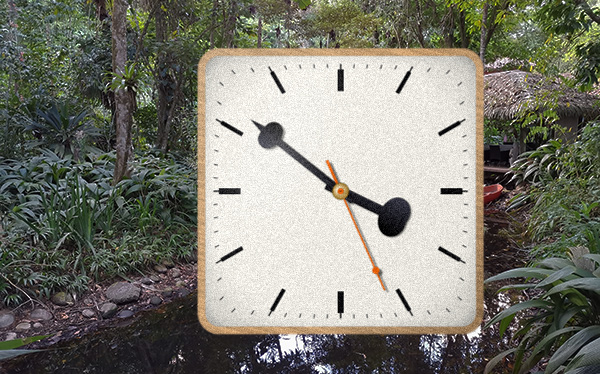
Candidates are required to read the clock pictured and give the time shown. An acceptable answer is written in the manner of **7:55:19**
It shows **3:51:26**
